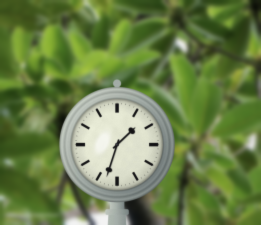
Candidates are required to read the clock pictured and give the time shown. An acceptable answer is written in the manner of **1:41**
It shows **1:33**
